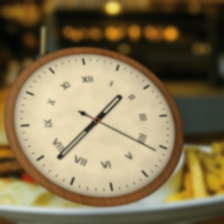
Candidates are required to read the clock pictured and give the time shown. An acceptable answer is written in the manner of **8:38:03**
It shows **1:38:21**
